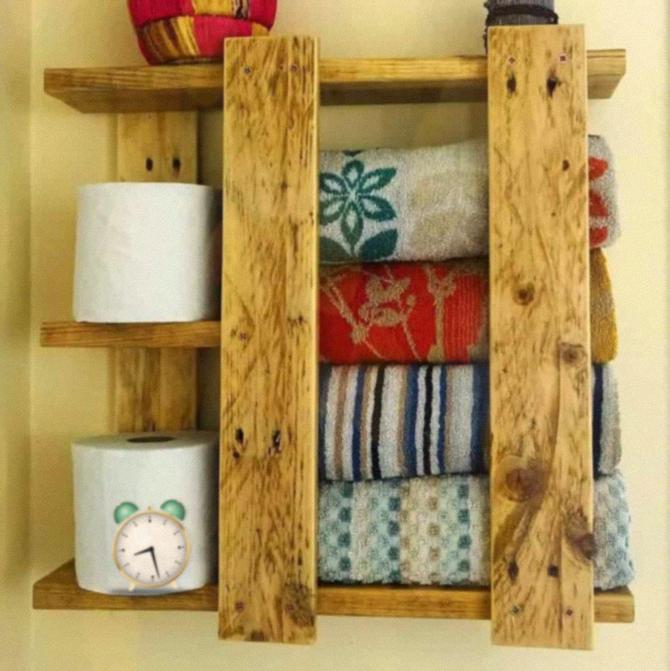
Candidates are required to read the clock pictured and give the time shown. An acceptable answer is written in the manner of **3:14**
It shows **8:28**
